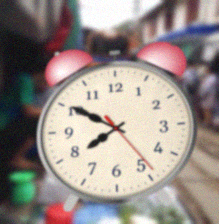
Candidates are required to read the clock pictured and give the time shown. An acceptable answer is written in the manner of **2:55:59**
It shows **7:50:24**
